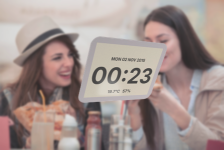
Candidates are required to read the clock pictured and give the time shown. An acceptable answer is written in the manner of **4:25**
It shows **0:23**
